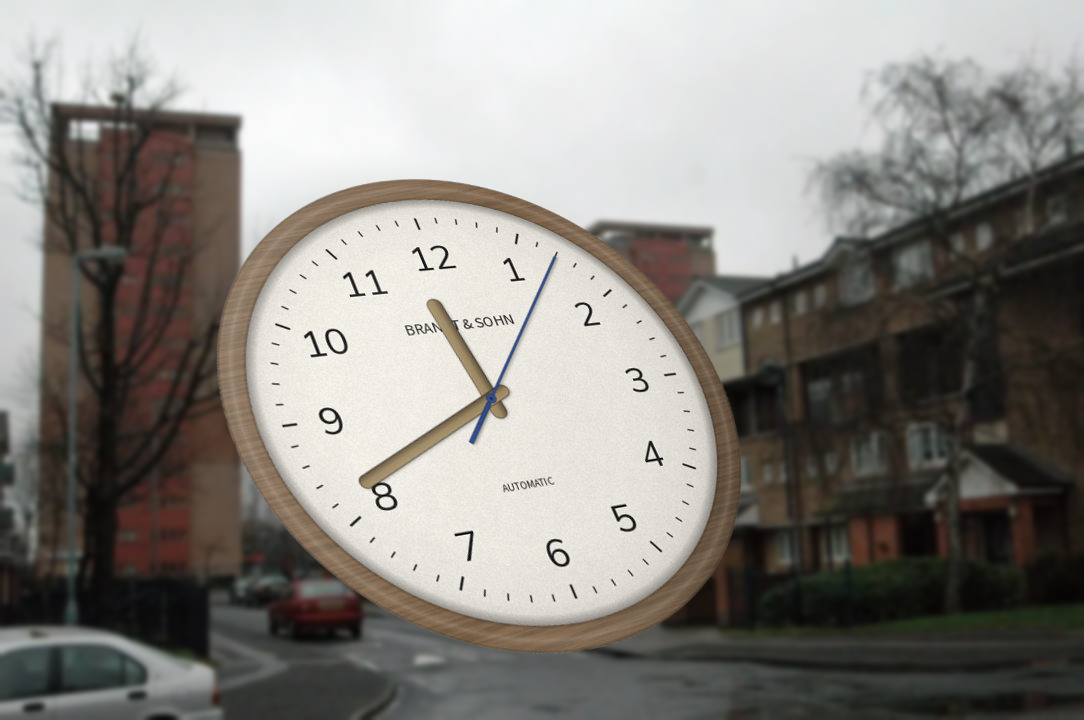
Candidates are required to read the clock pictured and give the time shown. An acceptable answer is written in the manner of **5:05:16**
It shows **11:41:07**
